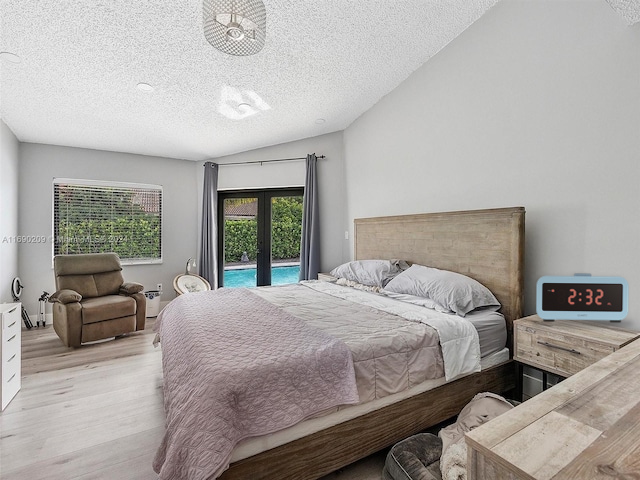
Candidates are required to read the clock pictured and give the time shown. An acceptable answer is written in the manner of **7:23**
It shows **2:32**
